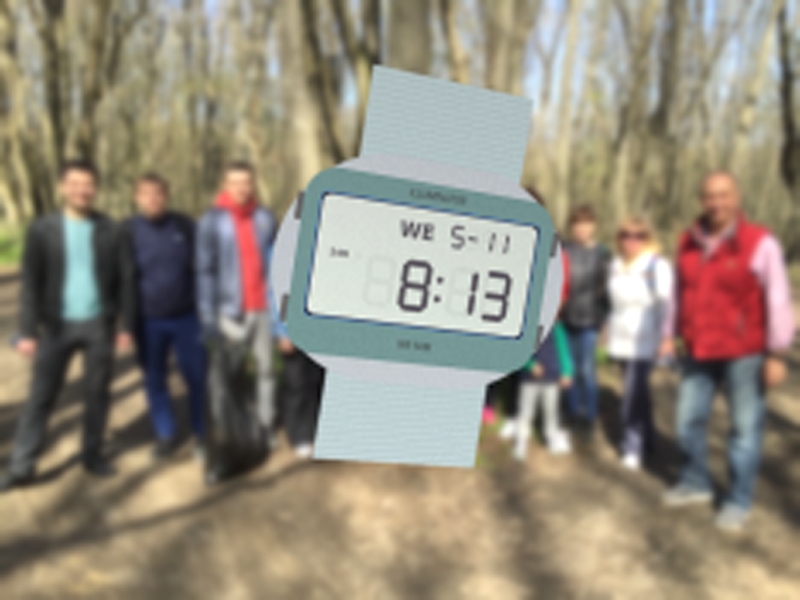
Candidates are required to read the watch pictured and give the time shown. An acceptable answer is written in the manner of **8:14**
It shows **8:13**
